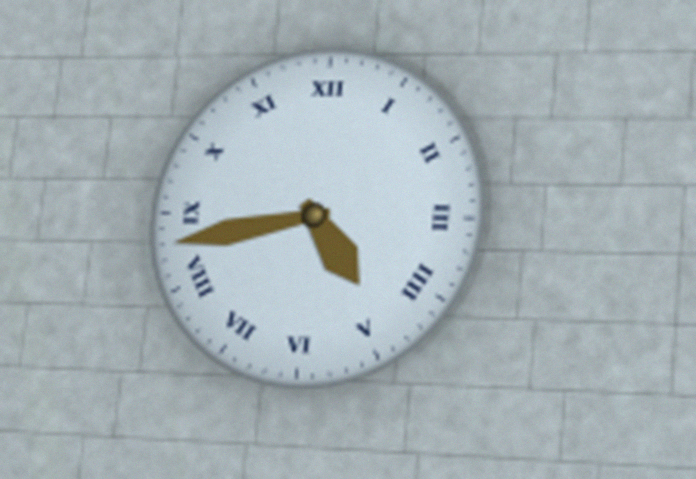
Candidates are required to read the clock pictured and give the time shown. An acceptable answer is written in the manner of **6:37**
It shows **4:43**
